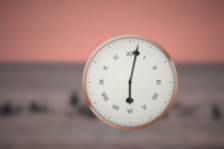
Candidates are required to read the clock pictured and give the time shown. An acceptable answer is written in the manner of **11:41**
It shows **6:02**
